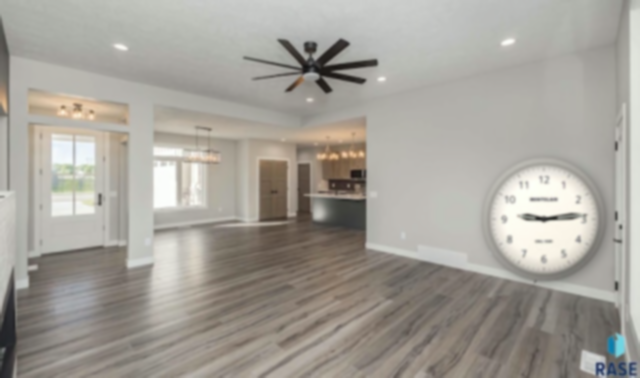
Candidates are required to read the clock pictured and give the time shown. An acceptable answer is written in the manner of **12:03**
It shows **9:14**
